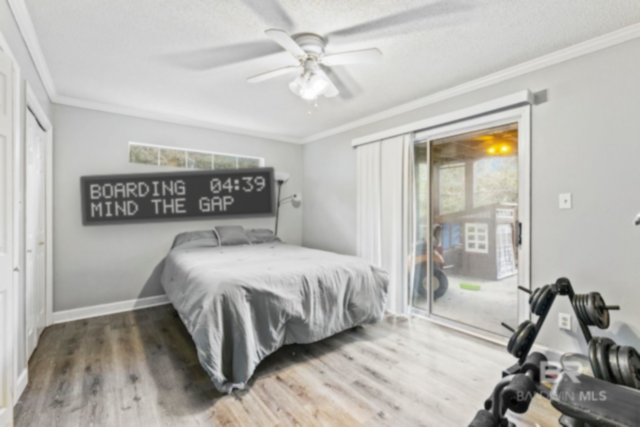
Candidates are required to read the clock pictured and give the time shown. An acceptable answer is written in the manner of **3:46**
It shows **4:39**
